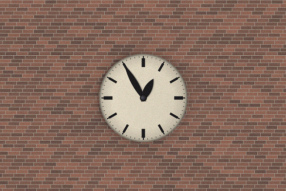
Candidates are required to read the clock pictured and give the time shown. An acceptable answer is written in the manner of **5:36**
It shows **12:55**
